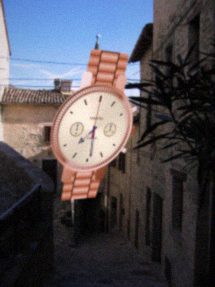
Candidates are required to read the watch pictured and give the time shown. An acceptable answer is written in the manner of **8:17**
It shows **7:29**
